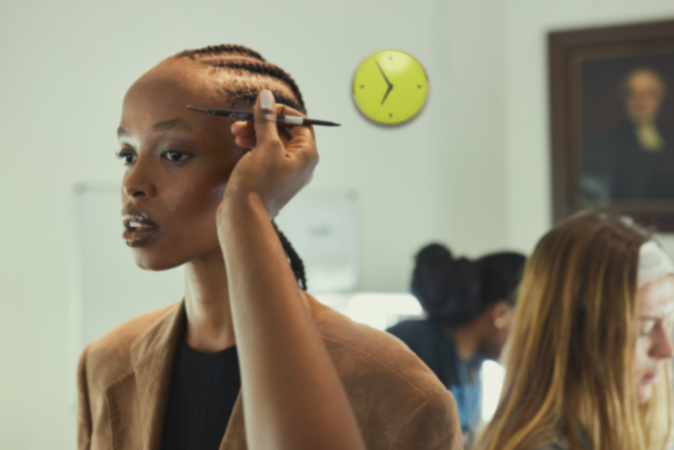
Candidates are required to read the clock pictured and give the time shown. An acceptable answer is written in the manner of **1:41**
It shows **6:55**
